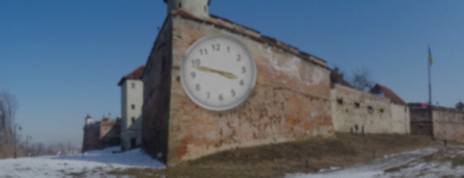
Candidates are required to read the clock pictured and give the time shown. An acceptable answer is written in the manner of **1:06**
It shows **3:48**
